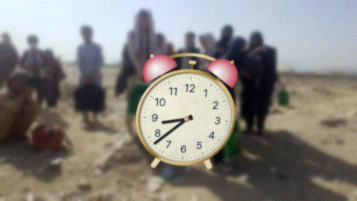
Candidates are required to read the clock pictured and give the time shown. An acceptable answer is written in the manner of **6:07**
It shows **8:38**
